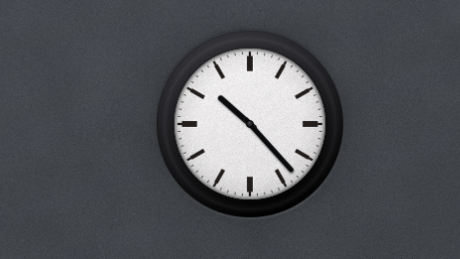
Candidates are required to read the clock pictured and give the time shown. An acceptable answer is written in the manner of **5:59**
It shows **10:23**
